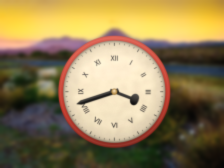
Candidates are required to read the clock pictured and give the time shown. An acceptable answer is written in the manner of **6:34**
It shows **3:42**
